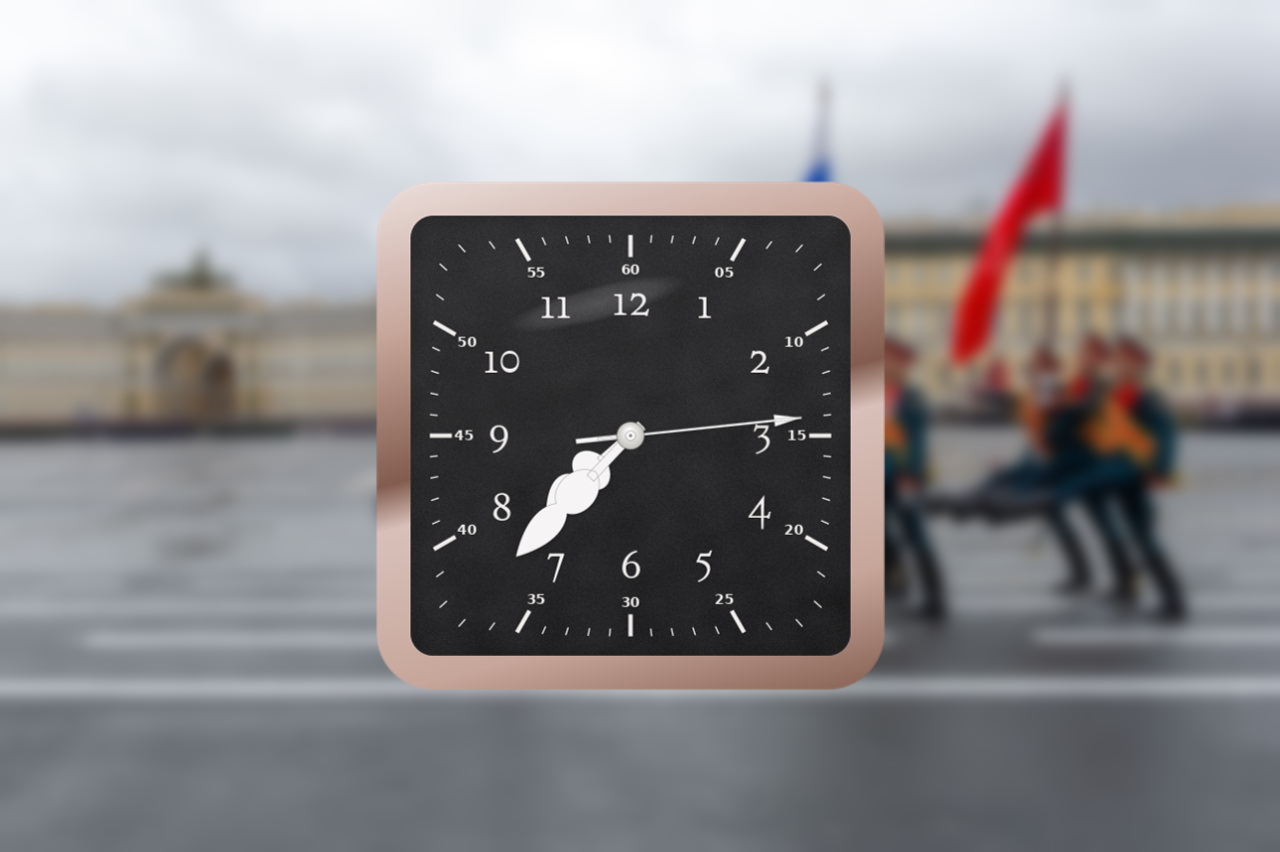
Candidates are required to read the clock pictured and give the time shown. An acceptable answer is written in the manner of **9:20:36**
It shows **7:37:14**
